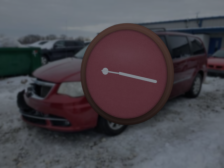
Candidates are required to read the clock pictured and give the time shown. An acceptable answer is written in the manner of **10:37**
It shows **9:17**
